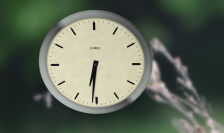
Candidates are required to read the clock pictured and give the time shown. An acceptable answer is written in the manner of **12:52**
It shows **6:31**
